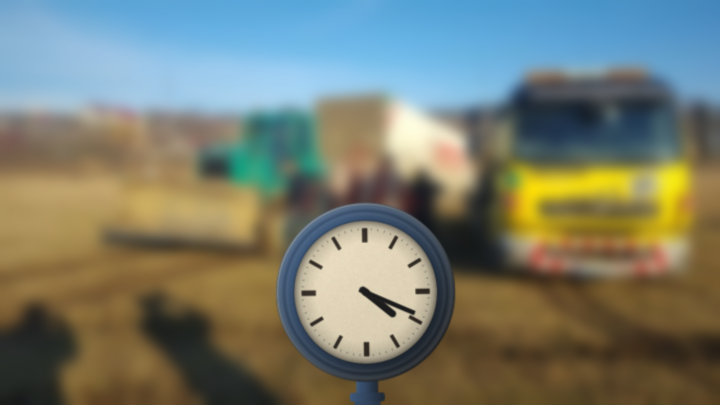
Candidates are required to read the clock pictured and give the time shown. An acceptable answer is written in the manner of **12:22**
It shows **4:19**
